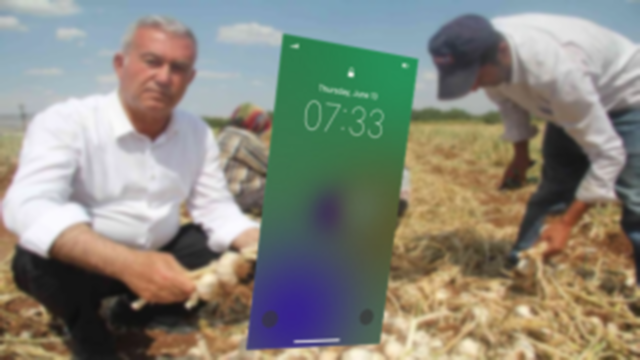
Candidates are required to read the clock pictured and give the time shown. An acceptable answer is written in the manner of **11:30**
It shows **7:33**
